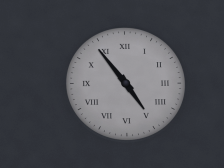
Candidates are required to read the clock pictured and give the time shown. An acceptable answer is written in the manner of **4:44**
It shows **4:54**
